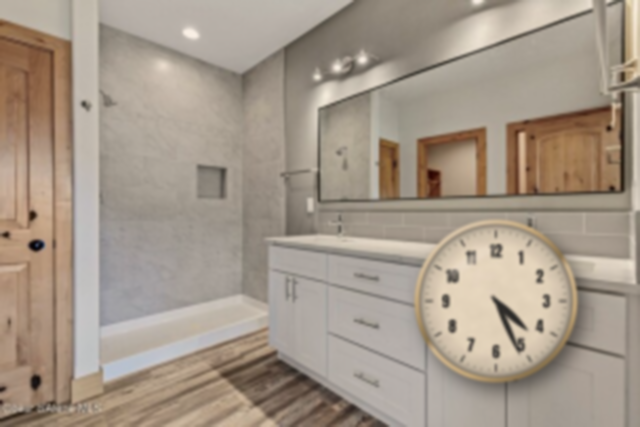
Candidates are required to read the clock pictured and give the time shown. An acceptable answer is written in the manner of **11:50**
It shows **4:26**
